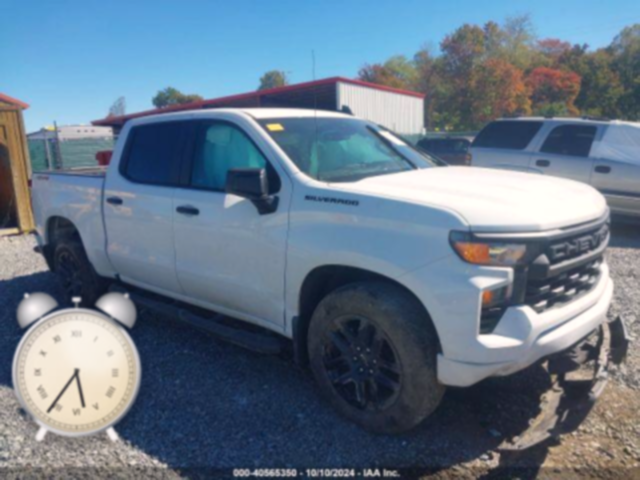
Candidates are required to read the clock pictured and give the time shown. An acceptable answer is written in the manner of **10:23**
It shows **5:36**
